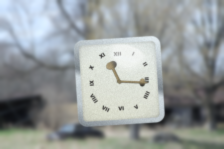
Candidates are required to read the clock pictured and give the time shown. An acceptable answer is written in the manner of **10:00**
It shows **11:16**
